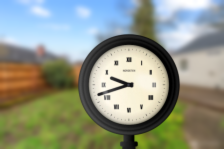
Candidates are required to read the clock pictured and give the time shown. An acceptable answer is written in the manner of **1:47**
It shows **9:42**
